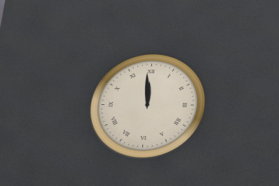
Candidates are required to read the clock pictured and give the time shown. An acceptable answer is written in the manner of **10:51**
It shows **11:59**
